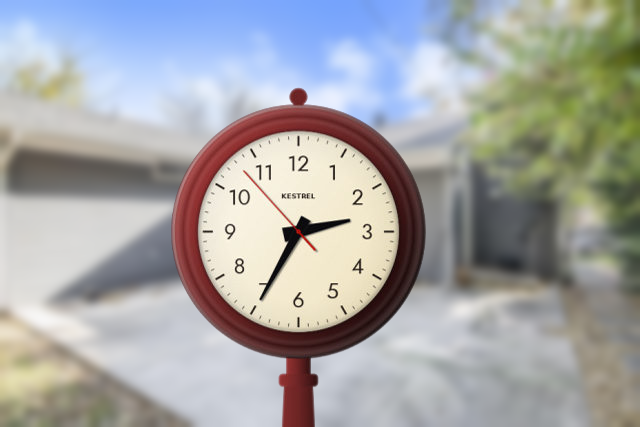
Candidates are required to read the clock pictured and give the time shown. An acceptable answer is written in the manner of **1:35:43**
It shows **2:34:53**
